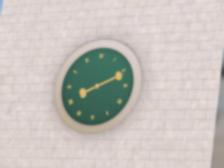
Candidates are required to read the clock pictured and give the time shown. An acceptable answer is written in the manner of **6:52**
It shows **8:11**
